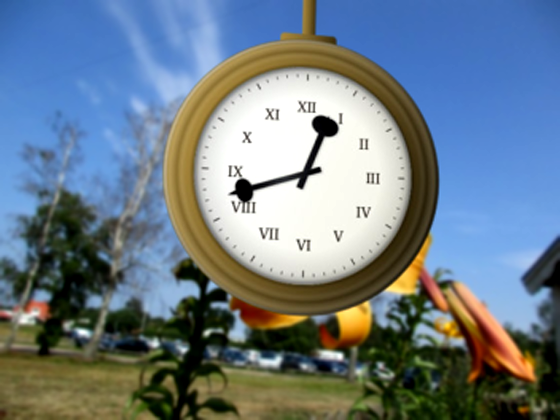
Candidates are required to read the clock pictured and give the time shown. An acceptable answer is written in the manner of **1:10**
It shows **12:42**
